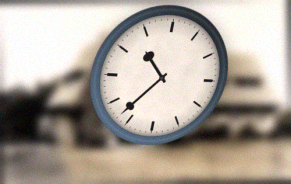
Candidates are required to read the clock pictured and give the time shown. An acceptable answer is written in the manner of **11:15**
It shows **10:37**
